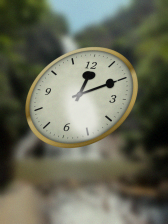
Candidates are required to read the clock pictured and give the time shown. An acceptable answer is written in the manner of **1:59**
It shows **12:10**
